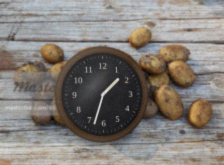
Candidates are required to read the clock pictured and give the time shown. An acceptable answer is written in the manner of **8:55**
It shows **1:33**
